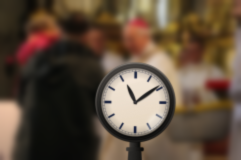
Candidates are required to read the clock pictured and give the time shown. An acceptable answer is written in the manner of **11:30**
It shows **11:09**
